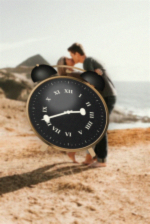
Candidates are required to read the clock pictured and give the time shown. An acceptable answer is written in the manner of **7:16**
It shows **2:41**
